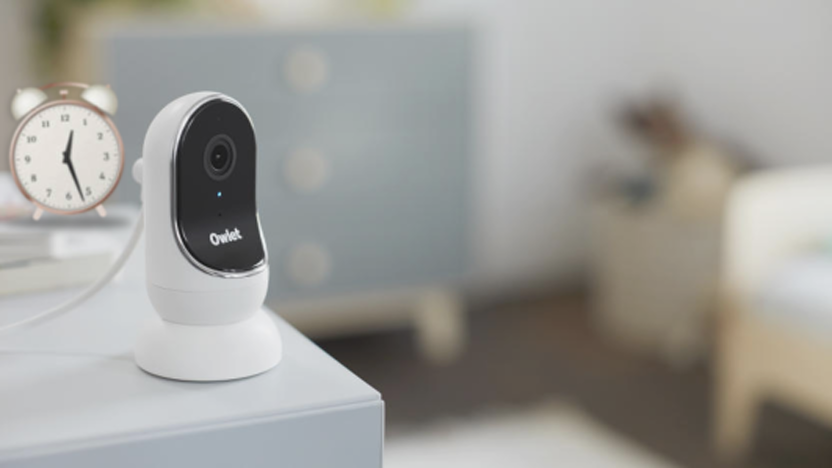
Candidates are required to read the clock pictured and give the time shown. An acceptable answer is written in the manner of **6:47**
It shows **12:27**
